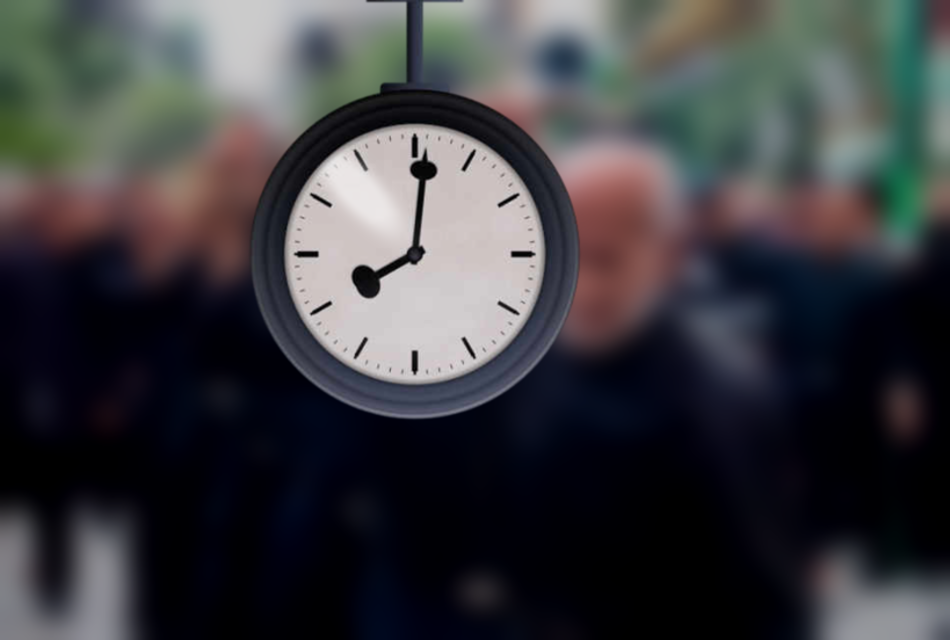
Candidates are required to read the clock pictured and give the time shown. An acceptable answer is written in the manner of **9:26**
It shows **8:01**
